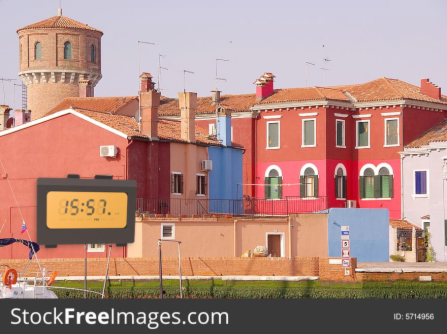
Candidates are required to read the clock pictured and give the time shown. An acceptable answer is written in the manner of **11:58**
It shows **15:57**
